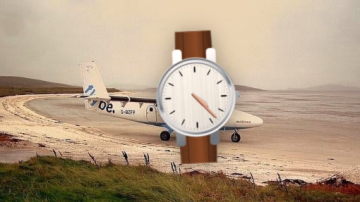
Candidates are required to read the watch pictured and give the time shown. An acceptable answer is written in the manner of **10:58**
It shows **4:23**
